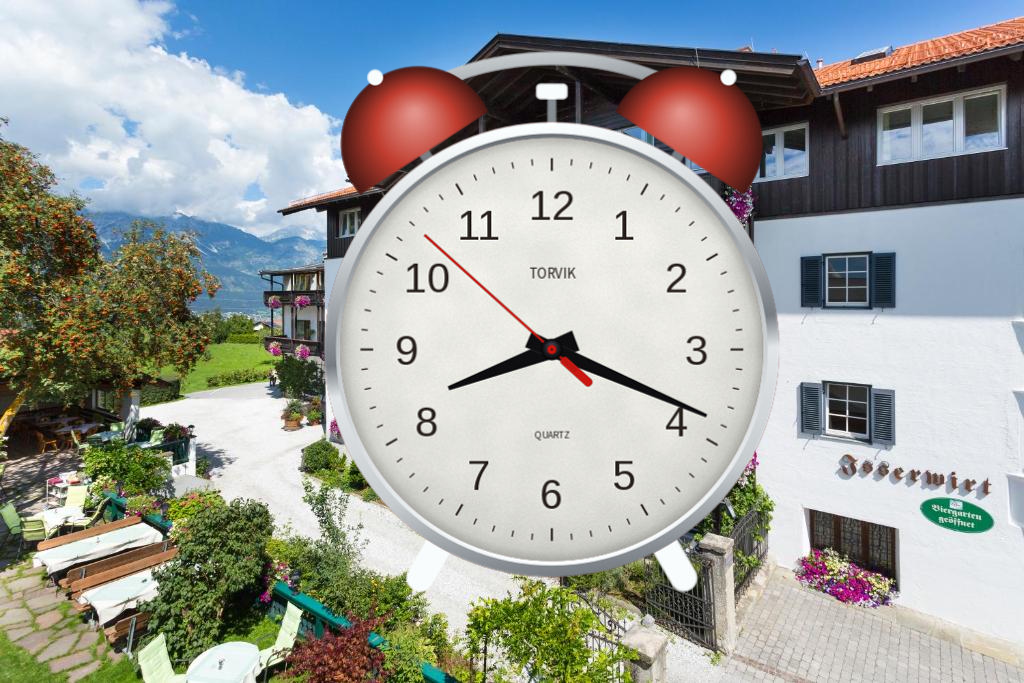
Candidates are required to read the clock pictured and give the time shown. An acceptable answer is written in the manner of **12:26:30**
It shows **8:18:52**
